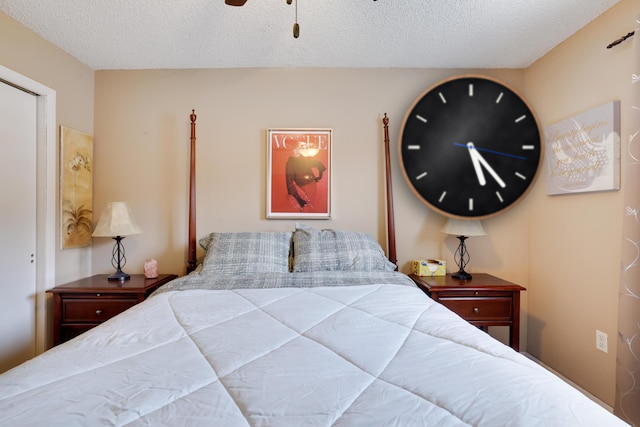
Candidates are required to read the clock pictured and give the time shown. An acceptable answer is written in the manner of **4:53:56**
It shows **5:23:17**
